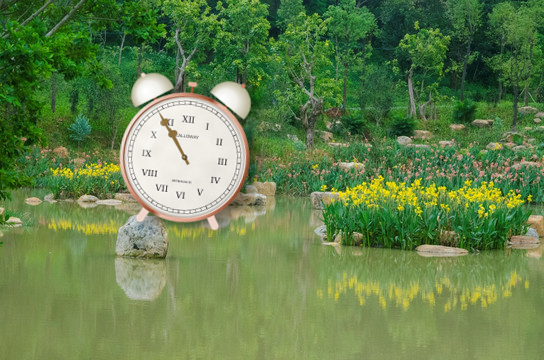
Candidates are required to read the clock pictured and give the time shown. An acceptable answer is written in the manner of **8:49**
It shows **10:54**
